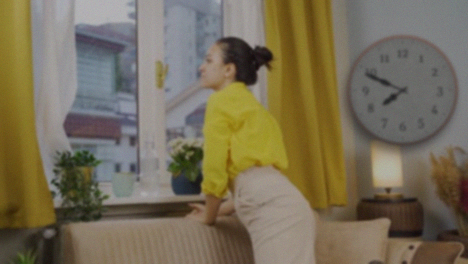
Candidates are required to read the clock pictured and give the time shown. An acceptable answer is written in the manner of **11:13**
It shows **7:49**
